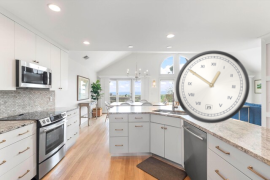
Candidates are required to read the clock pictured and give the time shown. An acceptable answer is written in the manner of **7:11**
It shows **12:50**
